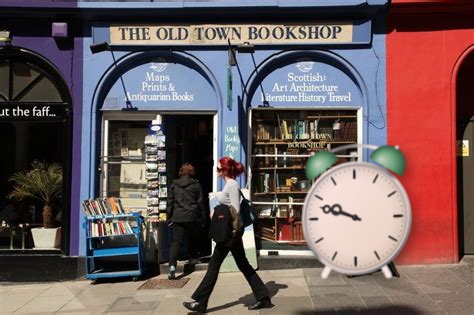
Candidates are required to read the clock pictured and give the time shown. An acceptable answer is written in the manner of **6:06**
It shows **9:48**
